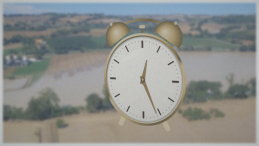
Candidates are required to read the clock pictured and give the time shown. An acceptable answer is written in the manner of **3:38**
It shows **12:26**
